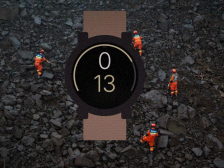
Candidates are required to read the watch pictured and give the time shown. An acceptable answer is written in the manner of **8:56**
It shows **0:13**
